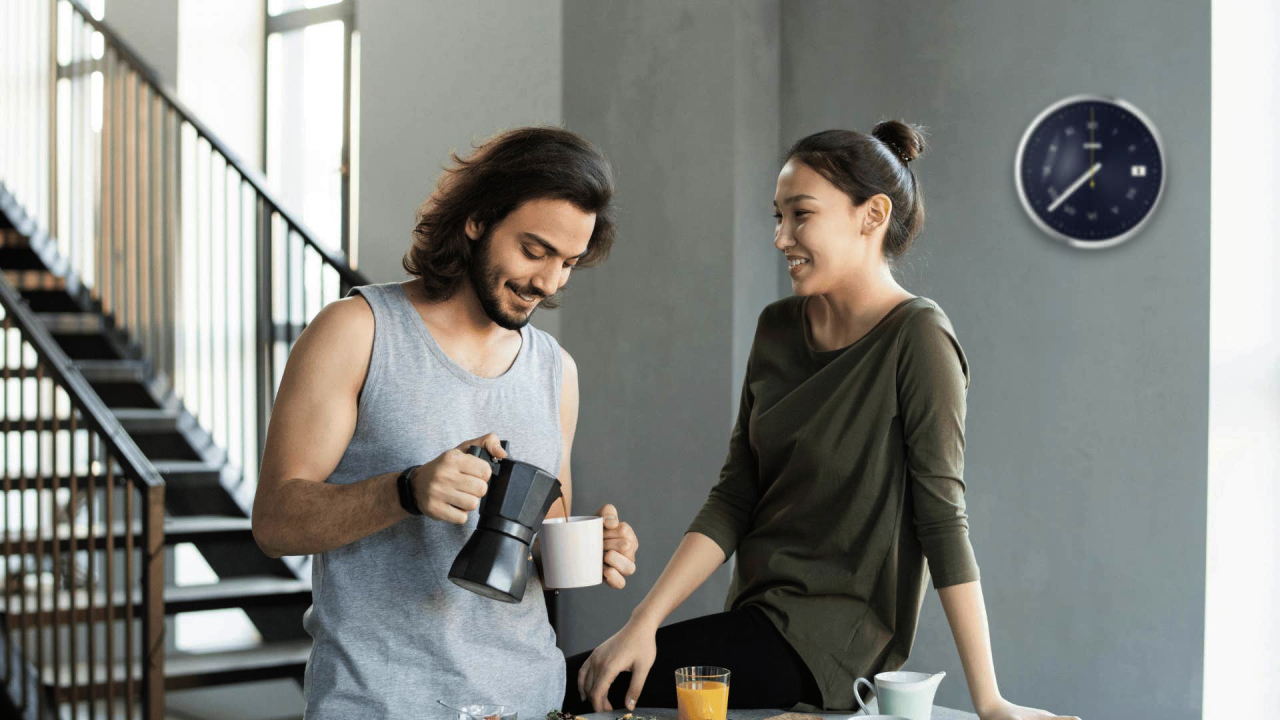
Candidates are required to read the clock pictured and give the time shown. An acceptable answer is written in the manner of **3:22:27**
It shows **7:38:00**
